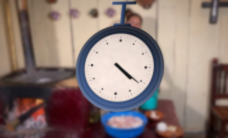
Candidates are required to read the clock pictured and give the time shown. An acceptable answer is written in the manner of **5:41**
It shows **4:21**
